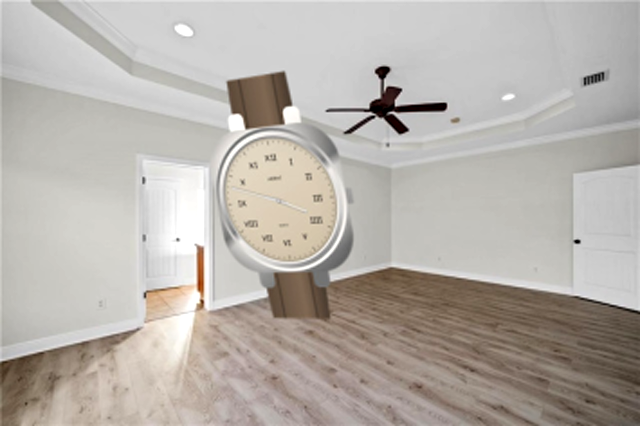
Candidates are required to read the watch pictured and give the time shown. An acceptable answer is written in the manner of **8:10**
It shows **3:48**
